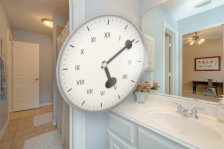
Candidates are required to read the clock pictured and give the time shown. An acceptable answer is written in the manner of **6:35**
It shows **5:09**
